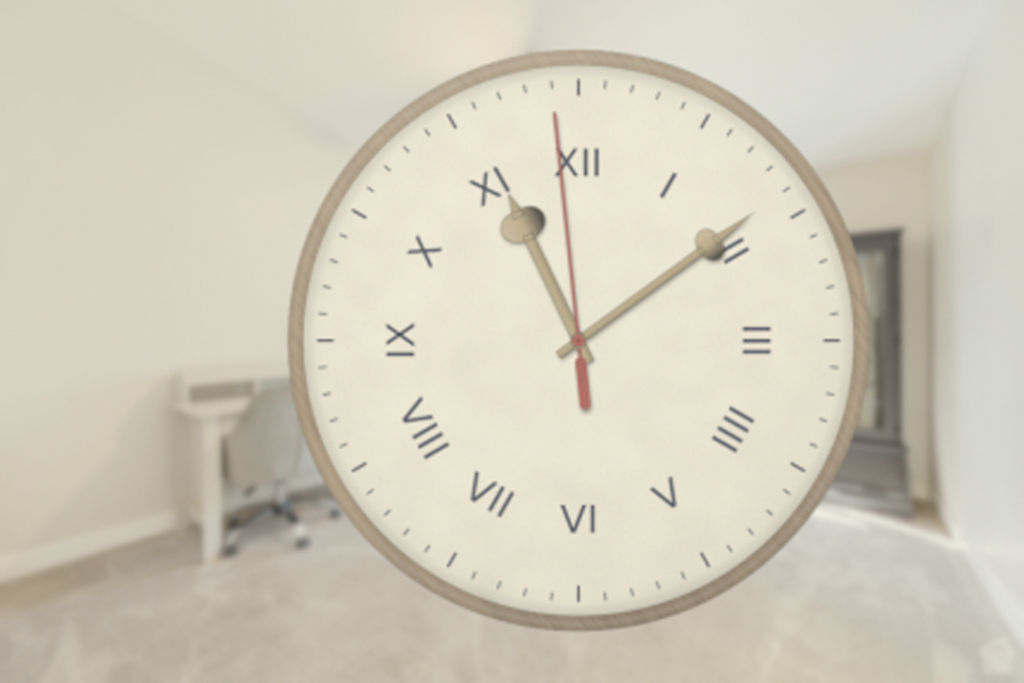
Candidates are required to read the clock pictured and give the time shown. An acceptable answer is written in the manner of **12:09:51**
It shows **11:08:59**
